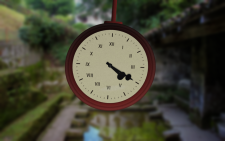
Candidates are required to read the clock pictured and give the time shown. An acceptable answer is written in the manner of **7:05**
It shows **4:20**
